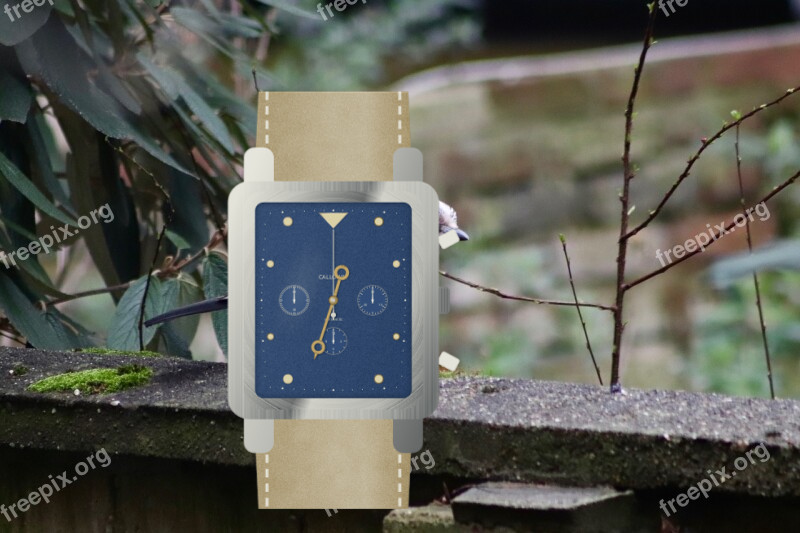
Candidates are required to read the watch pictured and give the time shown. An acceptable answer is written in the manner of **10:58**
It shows **12:33**
